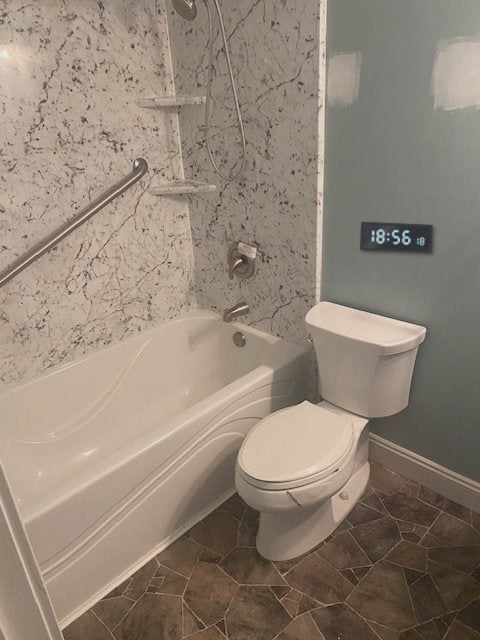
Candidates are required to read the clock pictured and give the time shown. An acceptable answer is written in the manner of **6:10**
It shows **18:56**
